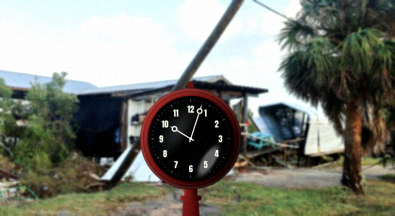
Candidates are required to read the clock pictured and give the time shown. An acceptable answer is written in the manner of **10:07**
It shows **10:03**
